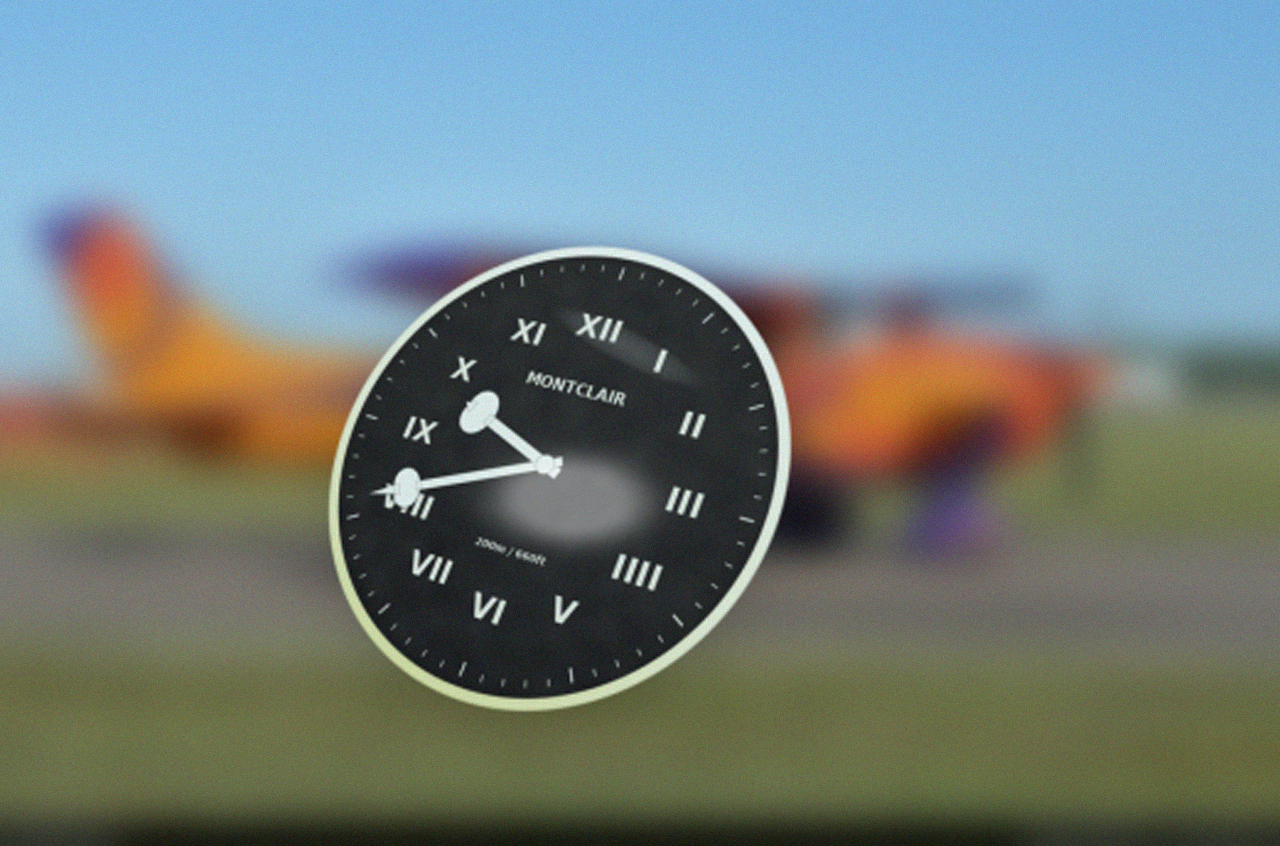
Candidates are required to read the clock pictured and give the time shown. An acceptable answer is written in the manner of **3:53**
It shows **9:41**
